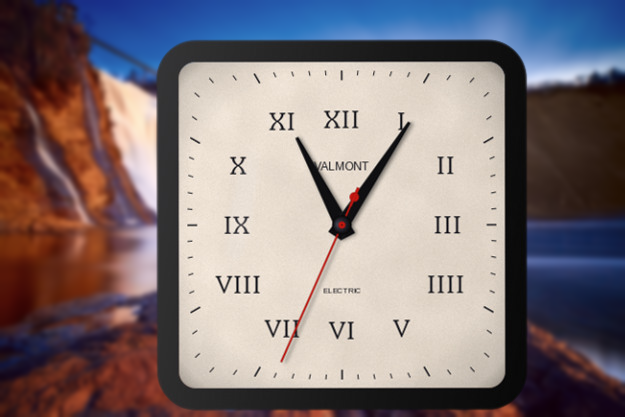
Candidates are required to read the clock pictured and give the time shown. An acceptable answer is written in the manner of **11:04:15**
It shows **11:05:34**
